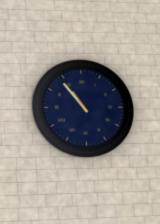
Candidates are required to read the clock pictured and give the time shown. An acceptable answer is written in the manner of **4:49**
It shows **10:54**
